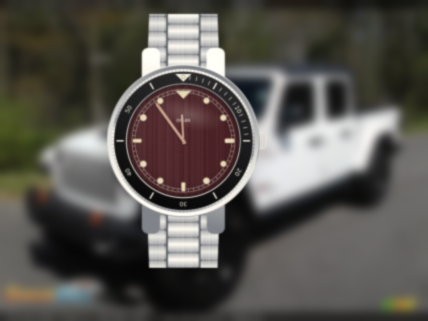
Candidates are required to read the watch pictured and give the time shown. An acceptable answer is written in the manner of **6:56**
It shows **11:54**
